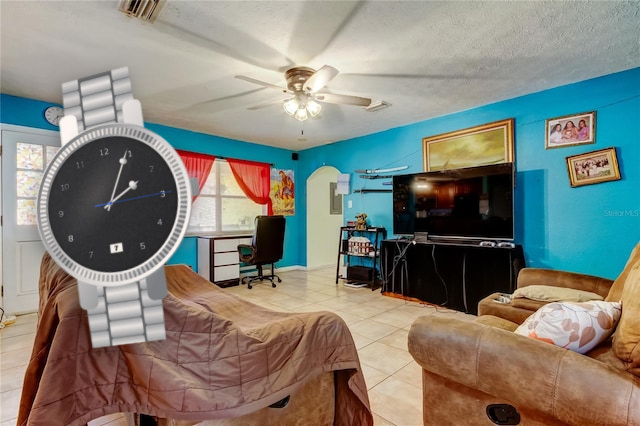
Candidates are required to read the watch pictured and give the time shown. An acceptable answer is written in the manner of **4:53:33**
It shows **2:04:15**
